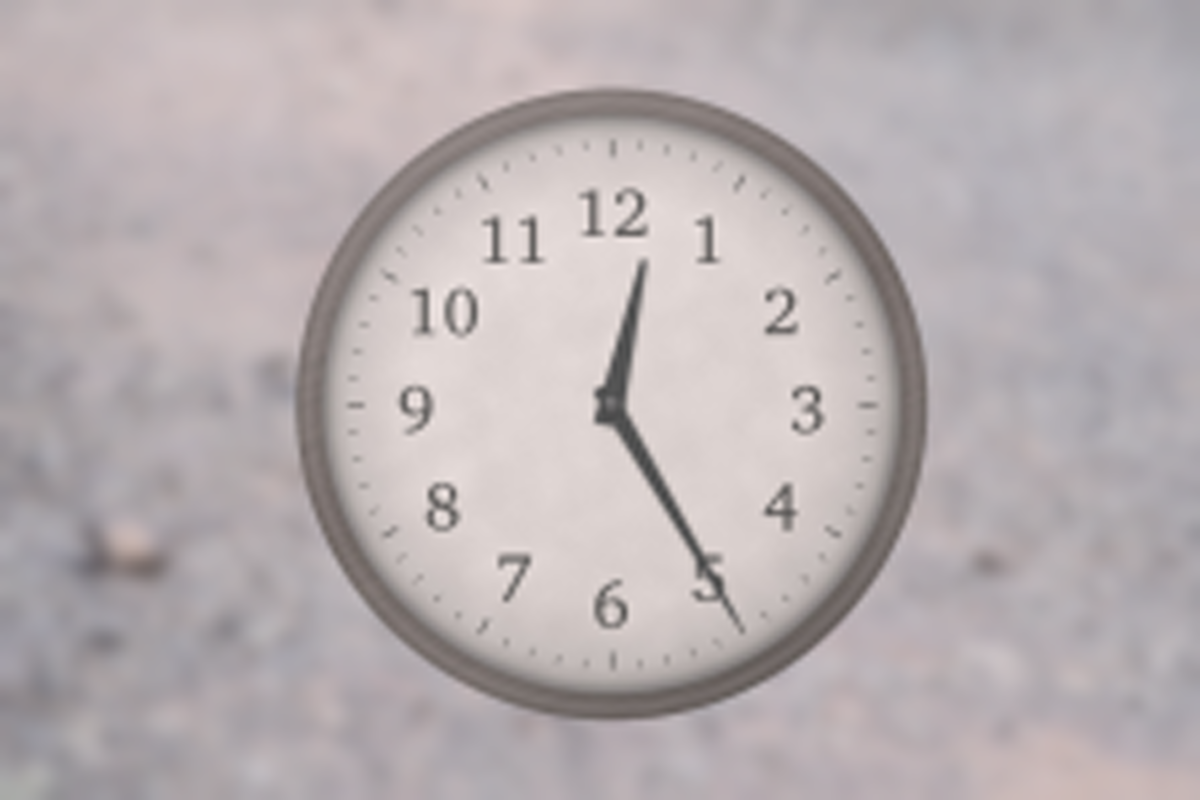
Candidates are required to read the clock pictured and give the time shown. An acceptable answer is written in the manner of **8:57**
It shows **12:25**
